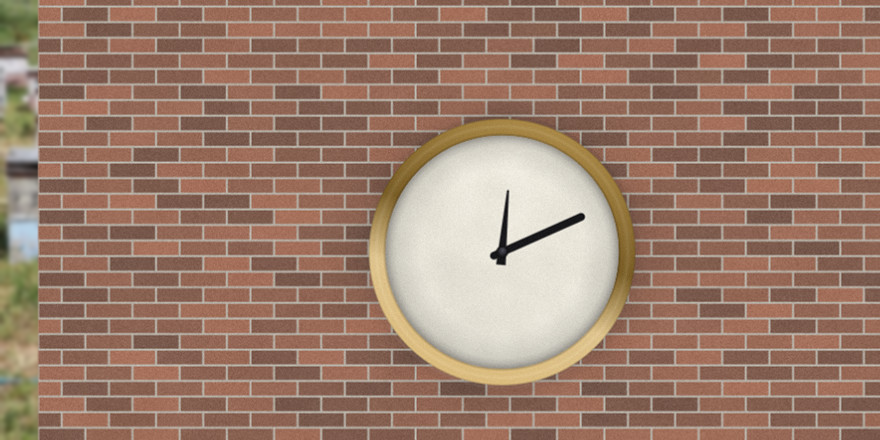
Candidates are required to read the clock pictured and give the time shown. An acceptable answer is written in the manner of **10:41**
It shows **12:11**
